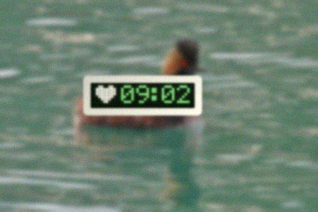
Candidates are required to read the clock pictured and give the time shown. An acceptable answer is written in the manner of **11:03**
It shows **9:02**
